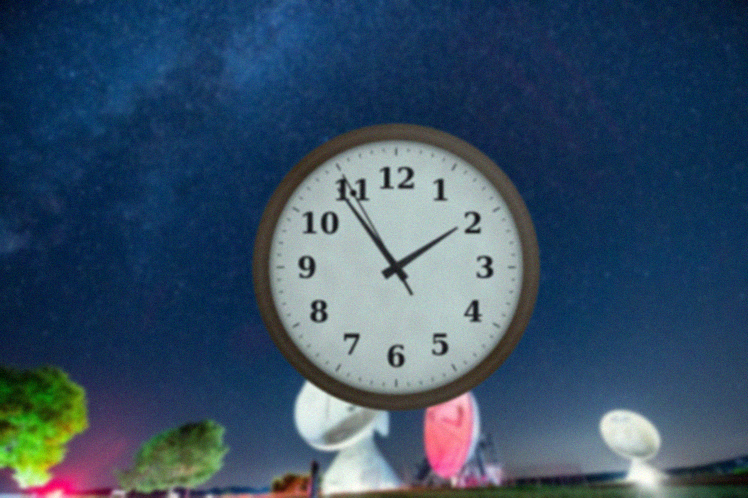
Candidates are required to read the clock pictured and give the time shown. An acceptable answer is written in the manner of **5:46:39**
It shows **1:53:55**
